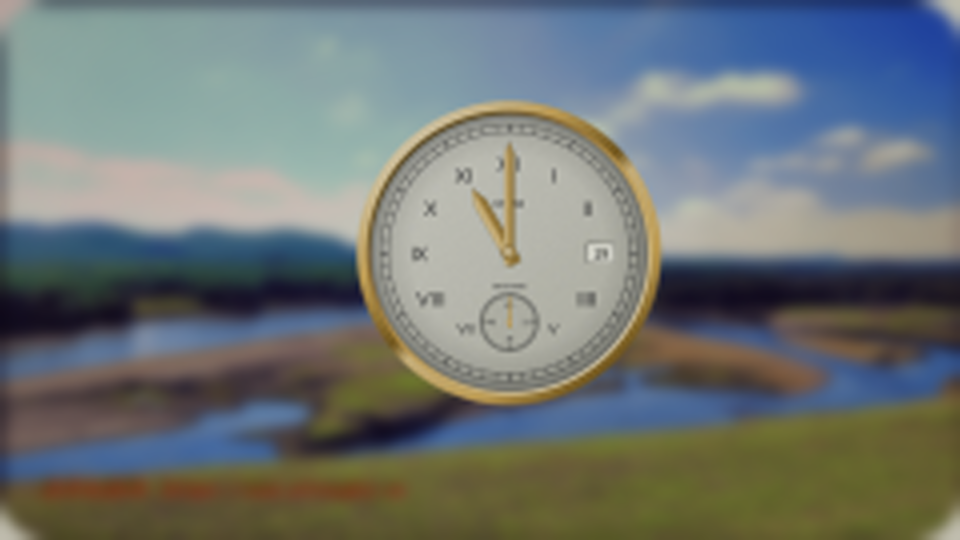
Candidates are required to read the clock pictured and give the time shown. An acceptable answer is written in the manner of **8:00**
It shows **11:00**
